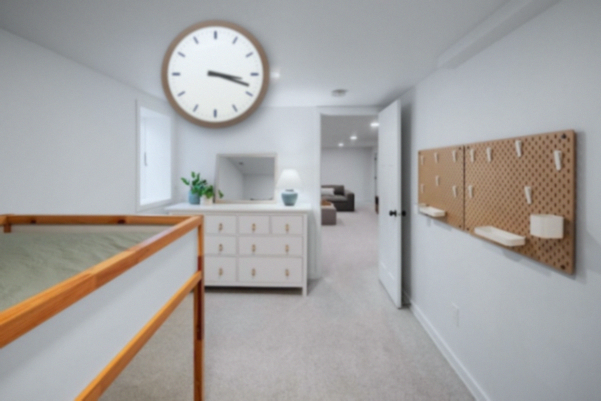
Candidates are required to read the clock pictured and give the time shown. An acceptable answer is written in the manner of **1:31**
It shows **3:18**
